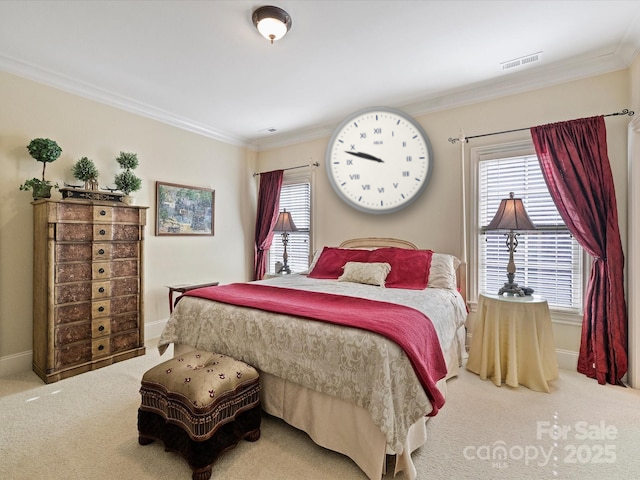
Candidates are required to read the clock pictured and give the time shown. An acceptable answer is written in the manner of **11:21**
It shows **9:48**
